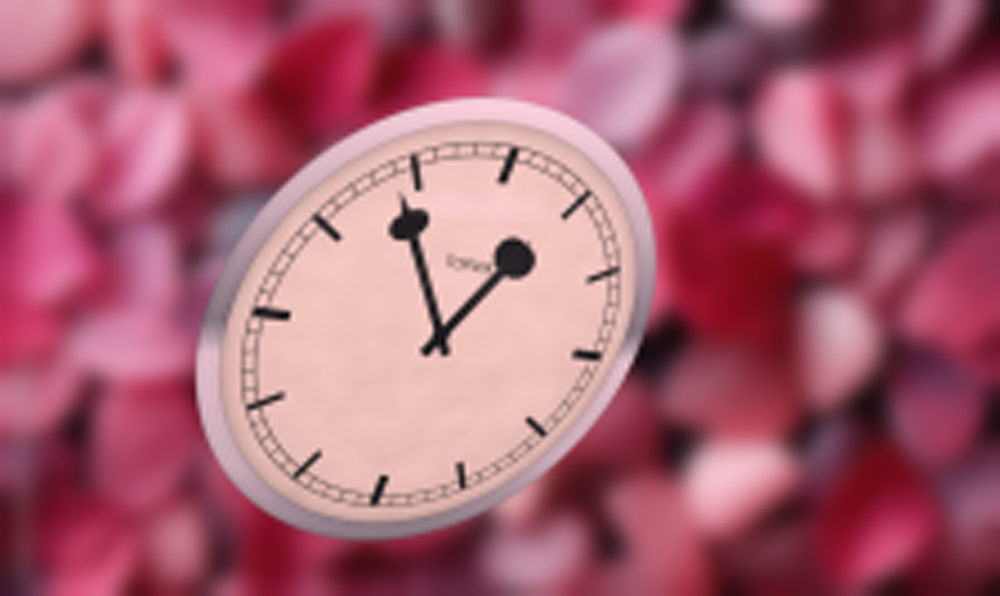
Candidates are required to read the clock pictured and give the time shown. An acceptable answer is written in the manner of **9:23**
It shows **12:54**
